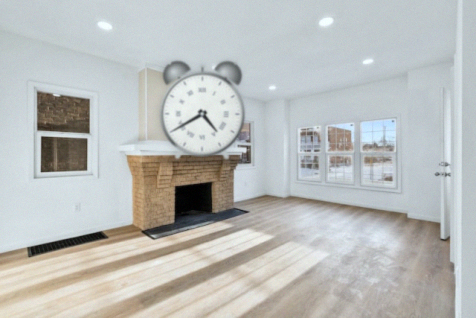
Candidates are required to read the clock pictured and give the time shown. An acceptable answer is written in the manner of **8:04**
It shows **4:40**
